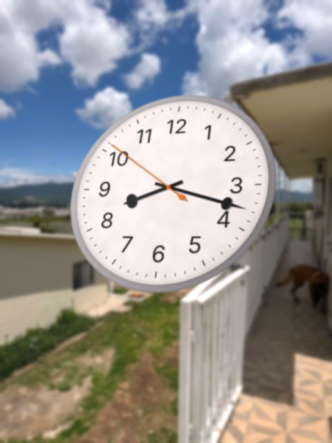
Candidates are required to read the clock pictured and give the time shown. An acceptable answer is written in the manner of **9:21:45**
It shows **8:17:51**
